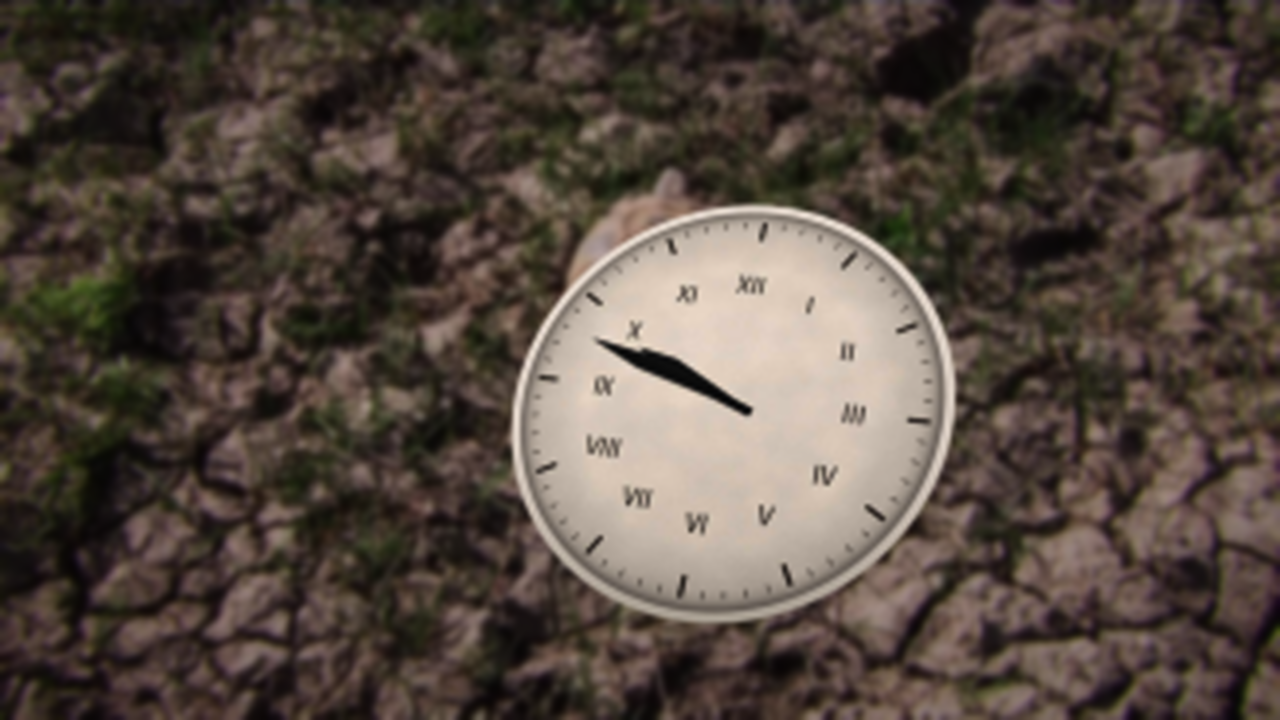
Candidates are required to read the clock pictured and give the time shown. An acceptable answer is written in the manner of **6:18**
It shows **9:48**
